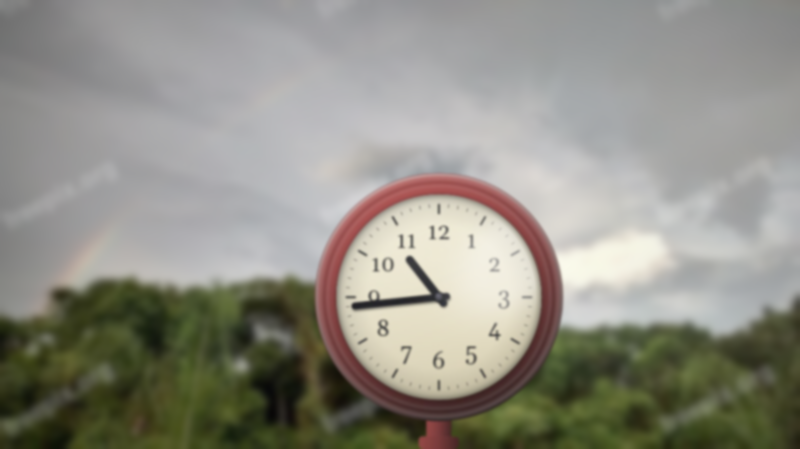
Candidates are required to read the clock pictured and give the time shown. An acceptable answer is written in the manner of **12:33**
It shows **10:44**
